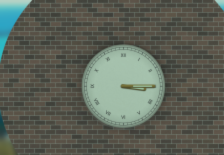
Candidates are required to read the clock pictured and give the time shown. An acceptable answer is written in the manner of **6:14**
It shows **3:15**
